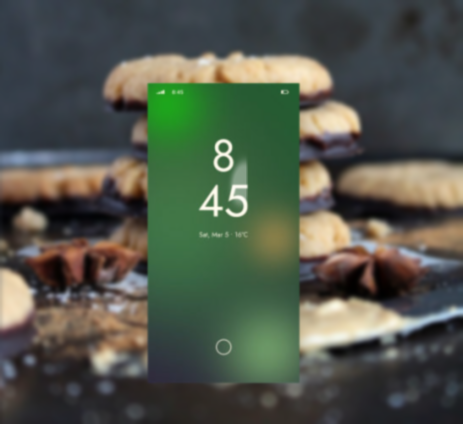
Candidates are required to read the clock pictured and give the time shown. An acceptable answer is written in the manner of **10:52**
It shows **8:45**
